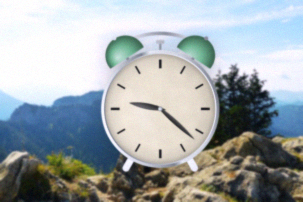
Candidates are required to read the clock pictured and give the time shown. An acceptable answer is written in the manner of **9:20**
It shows **9:22**
